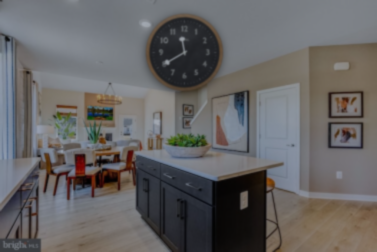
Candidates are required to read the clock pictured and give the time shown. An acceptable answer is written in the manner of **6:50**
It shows **11:40**
